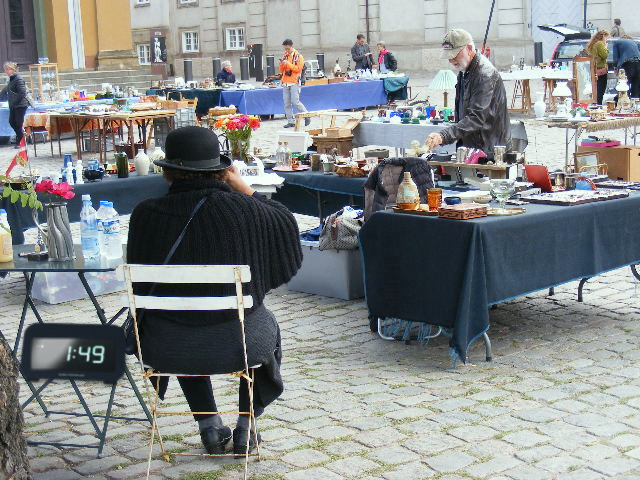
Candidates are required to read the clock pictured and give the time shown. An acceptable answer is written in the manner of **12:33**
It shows **1:49**
